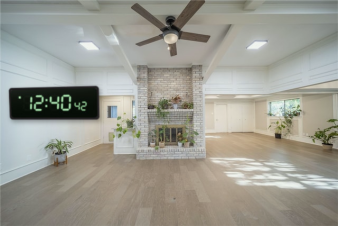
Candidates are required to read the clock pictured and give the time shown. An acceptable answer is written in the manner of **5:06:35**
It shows **12:40:42**
